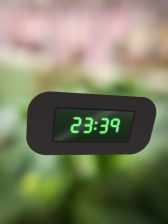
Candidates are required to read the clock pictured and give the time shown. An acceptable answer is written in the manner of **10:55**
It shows **23:39**
